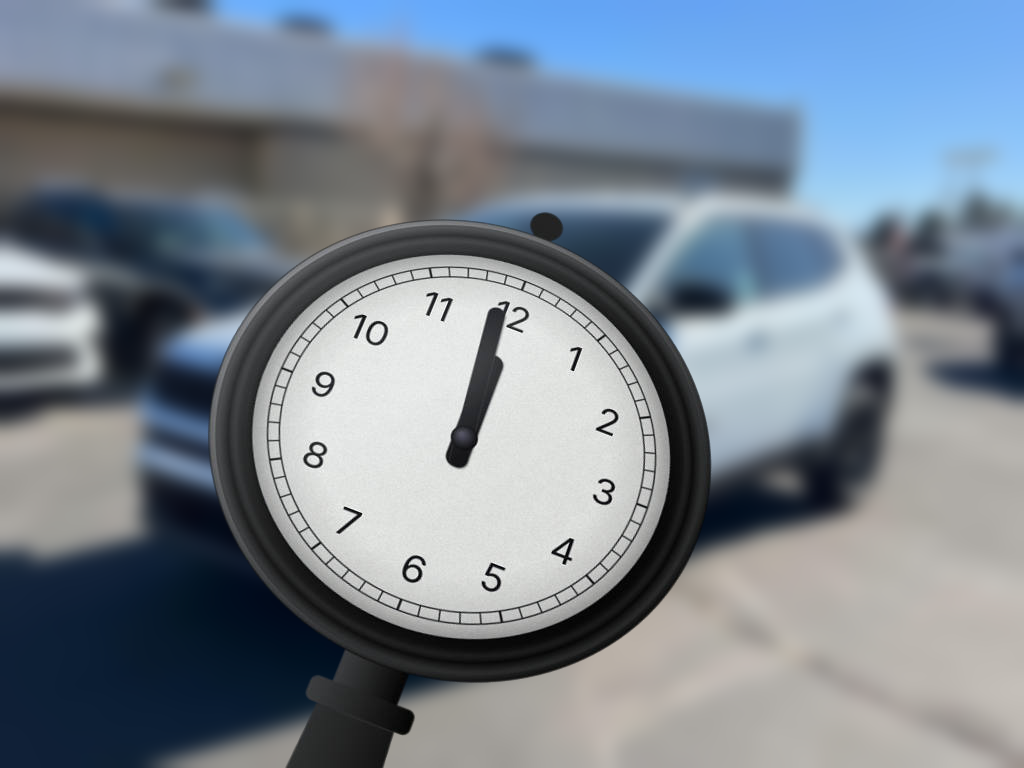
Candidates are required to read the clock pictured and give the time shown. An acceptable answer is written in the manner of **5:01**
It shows **11:59**
